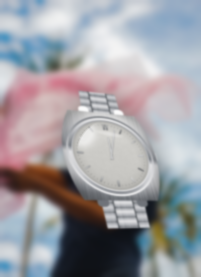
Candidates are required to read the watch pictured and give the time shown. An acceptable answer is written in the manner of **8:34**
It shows **12:03**
